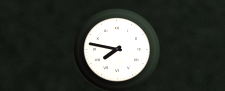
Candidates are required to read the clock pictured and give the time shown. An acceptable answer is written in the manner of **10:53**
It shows **7:47**
